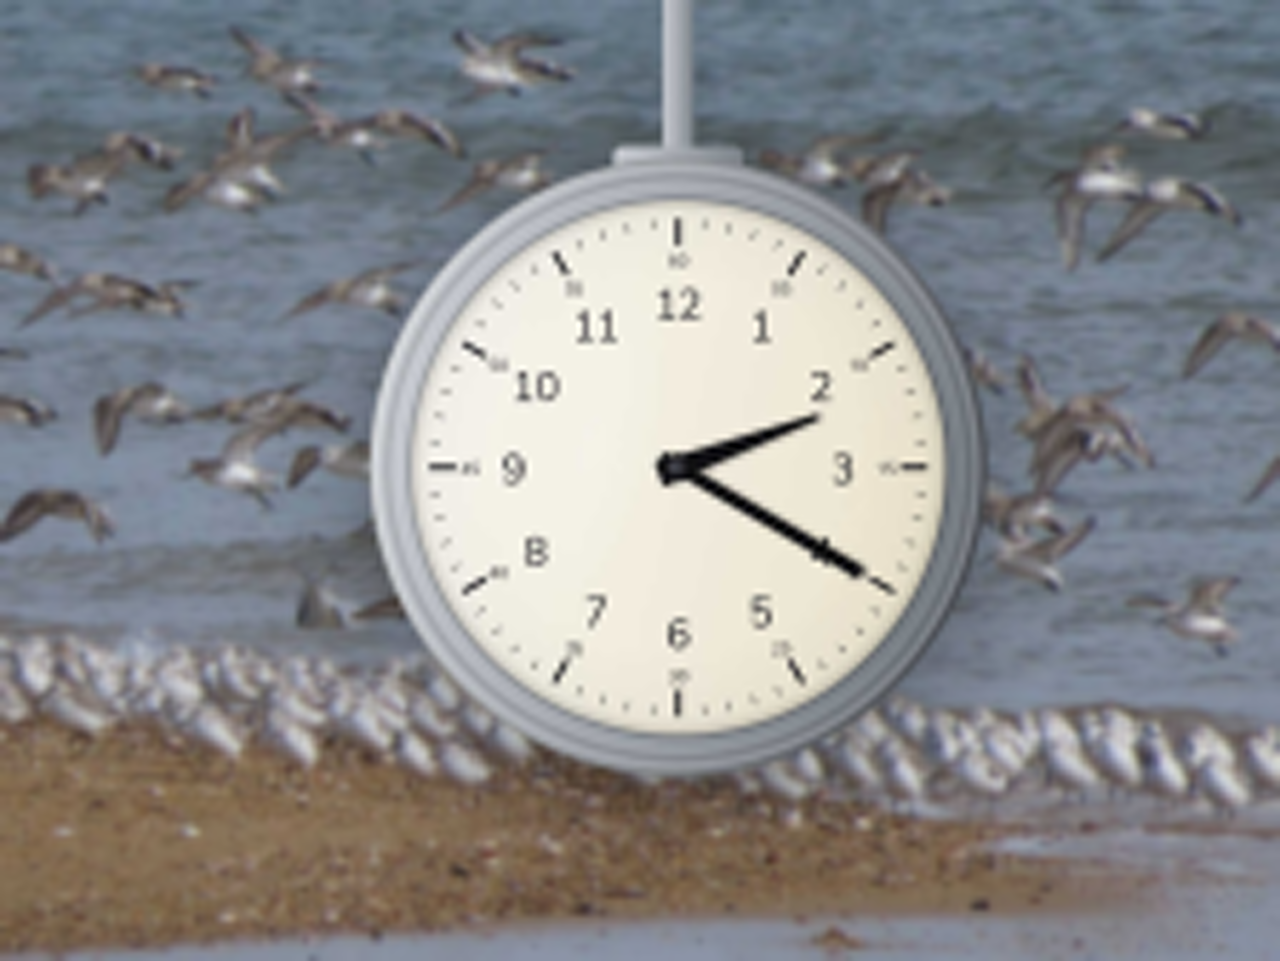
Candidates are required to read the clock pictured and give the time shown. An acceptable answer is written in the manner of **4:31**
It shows **2:20**
